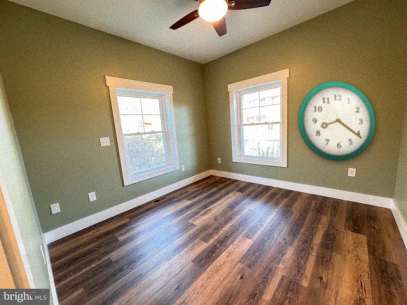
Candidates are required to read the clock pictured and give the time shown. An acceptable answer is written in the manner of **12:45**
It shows **8:21**
